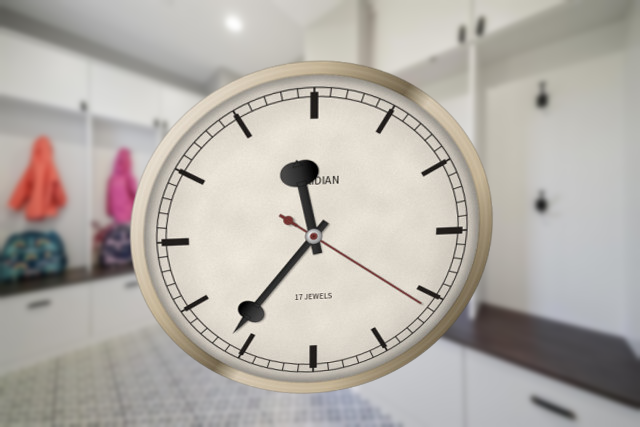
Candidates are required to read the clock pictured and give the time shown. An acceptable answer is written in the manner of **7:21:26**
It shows **11:36:21**
